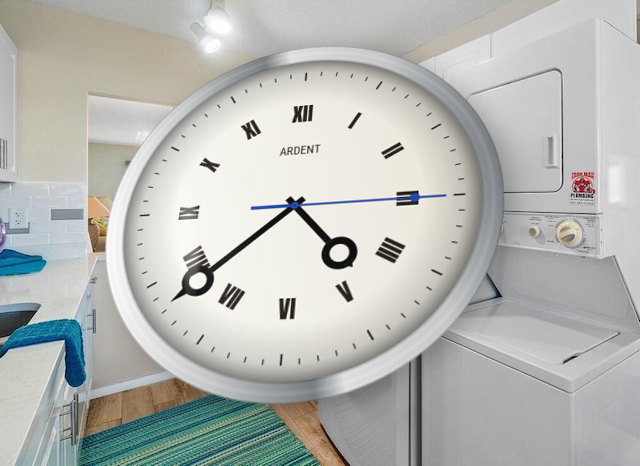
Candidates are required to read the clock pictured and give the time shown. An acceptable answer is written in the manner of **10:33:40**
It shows **4:38:15**
